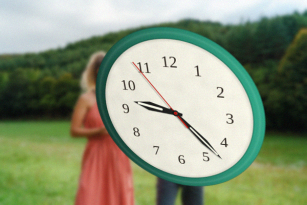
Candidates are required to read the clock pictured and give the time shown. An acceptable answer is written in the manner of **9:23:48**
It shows **9:22:54**
